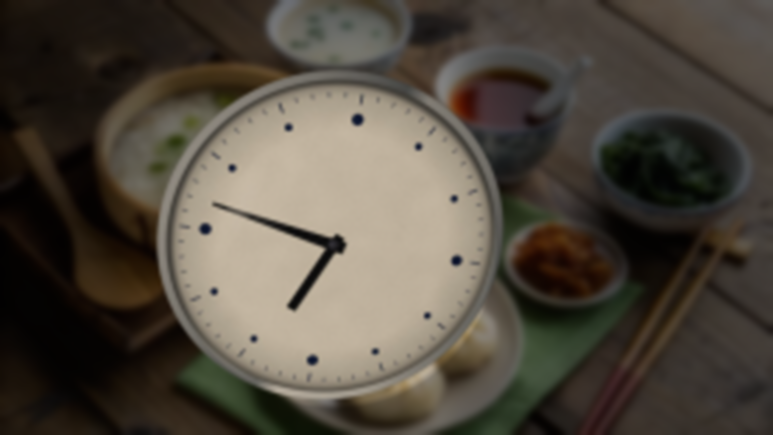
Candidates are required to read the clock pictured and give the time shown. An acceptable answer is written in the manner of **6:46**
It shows **6:47**
